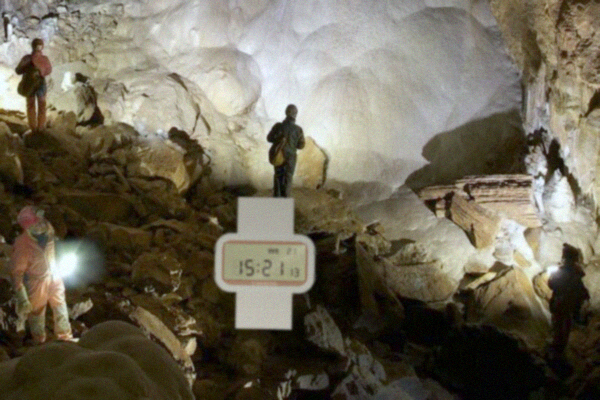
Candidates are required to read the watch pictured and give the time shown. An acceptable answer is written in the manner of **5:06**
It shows **15:21**
